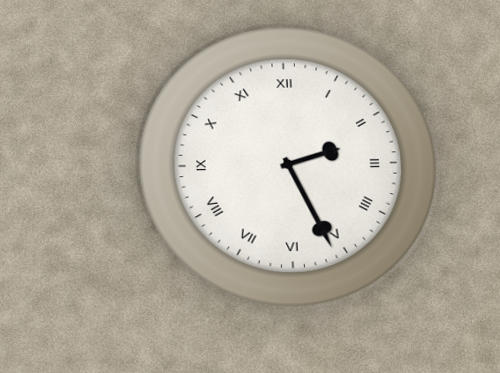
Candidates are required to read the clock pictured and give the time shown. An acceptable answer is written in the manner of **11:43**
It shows **2:26**
